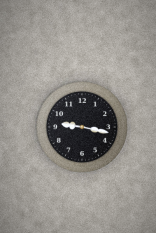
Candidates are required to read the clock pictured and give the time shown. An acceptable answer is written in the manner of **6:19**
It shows **9:17**
